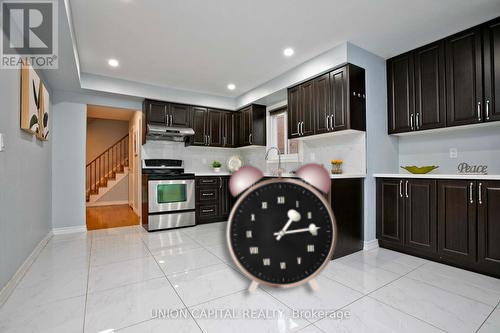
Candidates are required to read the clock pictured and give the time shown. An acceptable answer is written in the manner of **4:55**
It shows **1:14**
